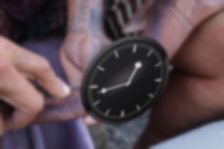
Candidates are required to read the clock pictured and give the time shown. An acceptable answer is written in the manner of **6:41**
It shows **12:43**
